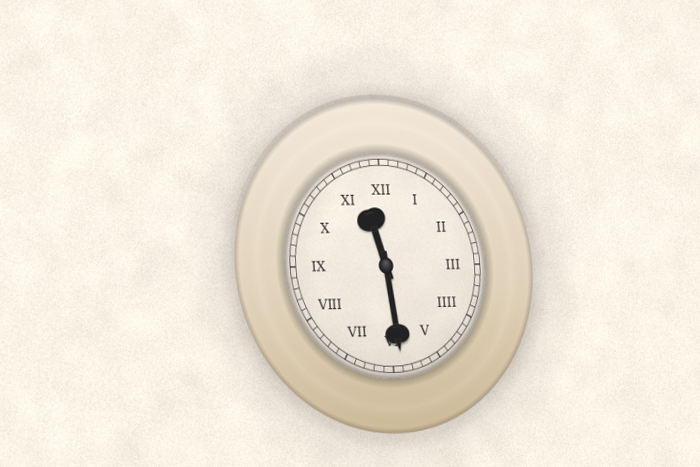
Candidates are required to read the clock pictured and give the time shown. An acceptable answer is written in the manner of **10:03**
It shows **11:29**
